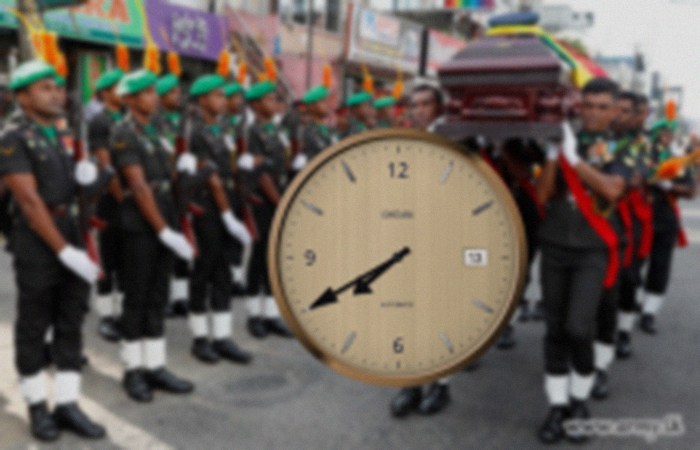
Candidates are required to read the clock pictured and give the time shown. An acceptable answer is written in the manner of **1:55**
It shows **7:40**
